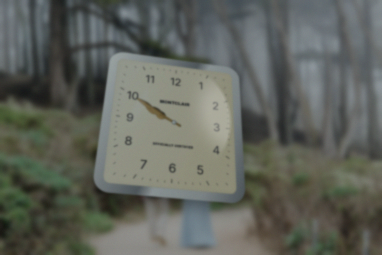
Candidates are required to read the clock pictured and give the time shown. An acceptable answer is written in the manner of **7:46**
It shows **9:50**
